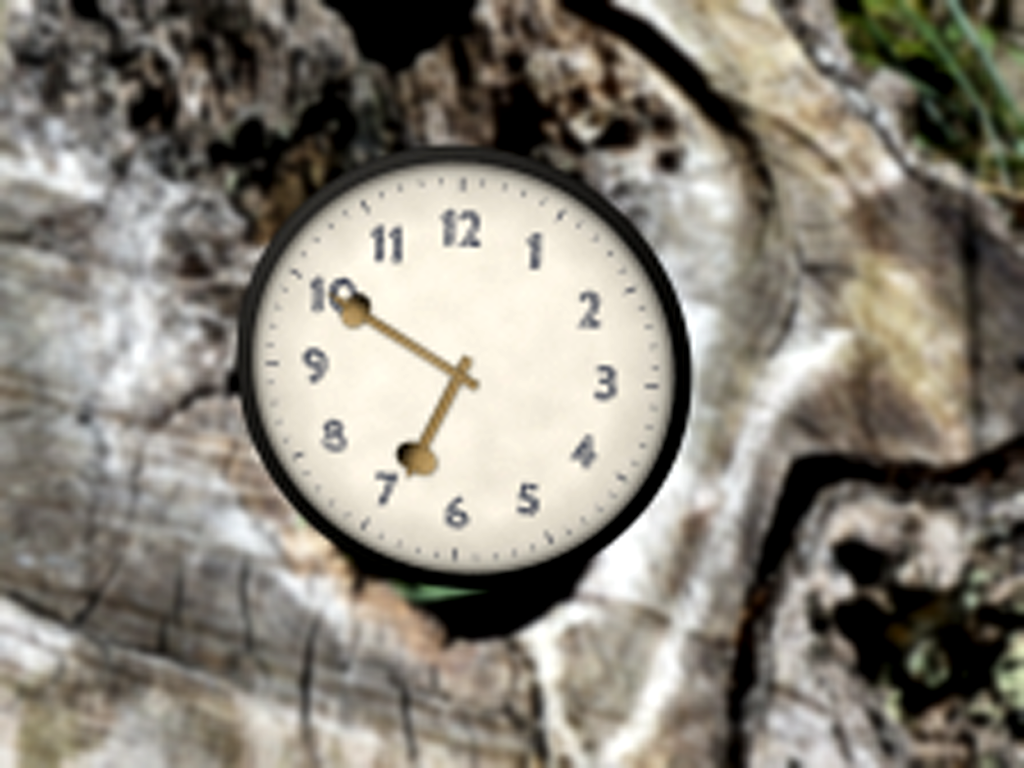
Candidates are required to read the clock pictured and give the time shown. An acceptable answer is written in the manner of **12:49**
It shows **6:50**
